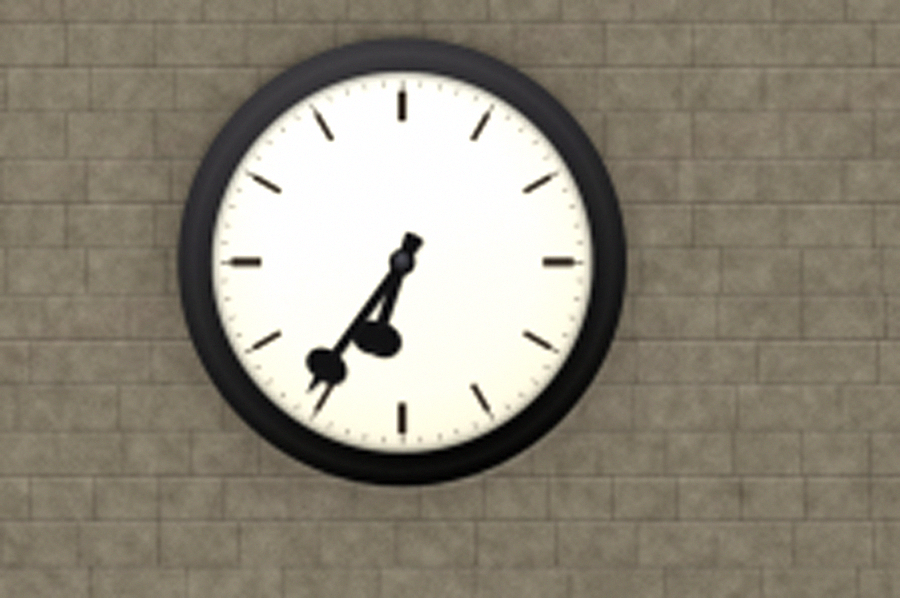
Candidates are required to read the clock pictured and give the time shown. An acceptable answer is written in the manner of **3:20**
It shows **6:36**
